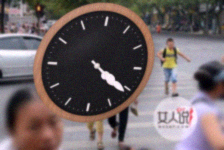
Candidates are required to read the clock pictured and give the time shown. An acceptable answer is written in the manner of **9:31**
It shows **4:21**
